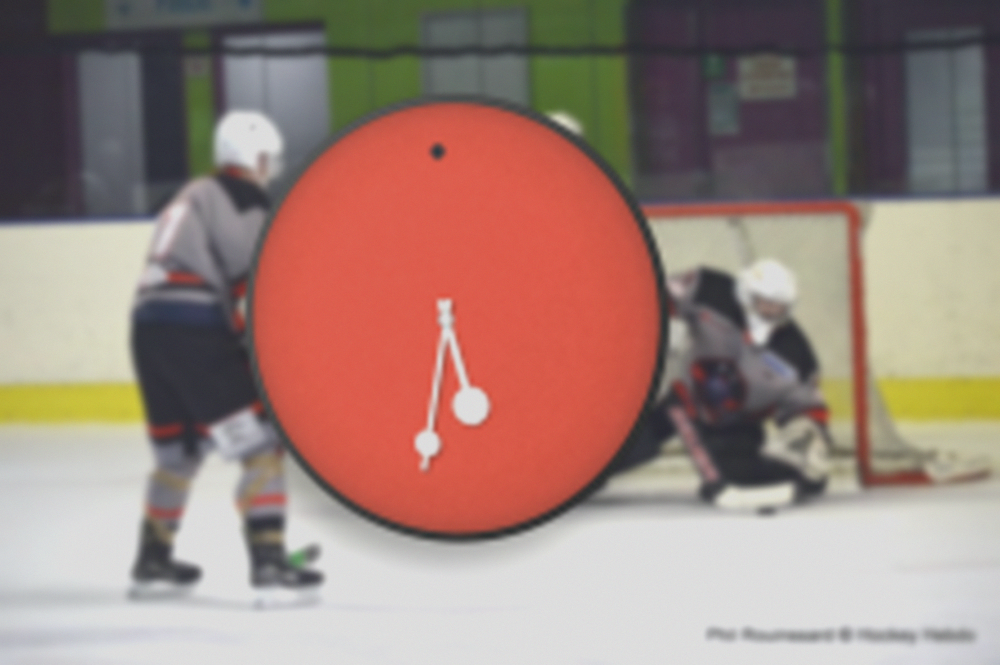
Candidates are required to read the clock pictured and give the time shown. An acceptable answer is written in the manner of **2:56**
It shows **5:32**
